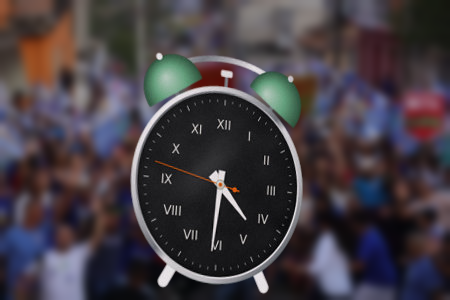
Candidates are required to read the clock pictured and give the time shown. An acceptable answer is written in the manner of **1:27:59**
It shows **4:30:47**
